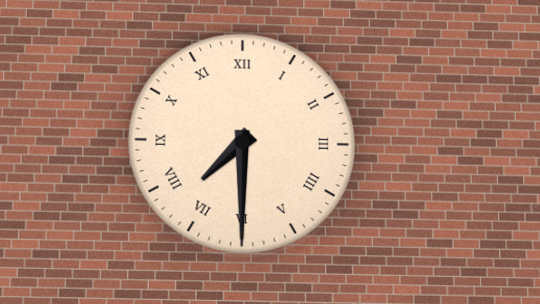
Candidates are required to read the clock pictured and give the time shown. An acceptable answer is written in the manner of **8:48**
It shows **7:30**
